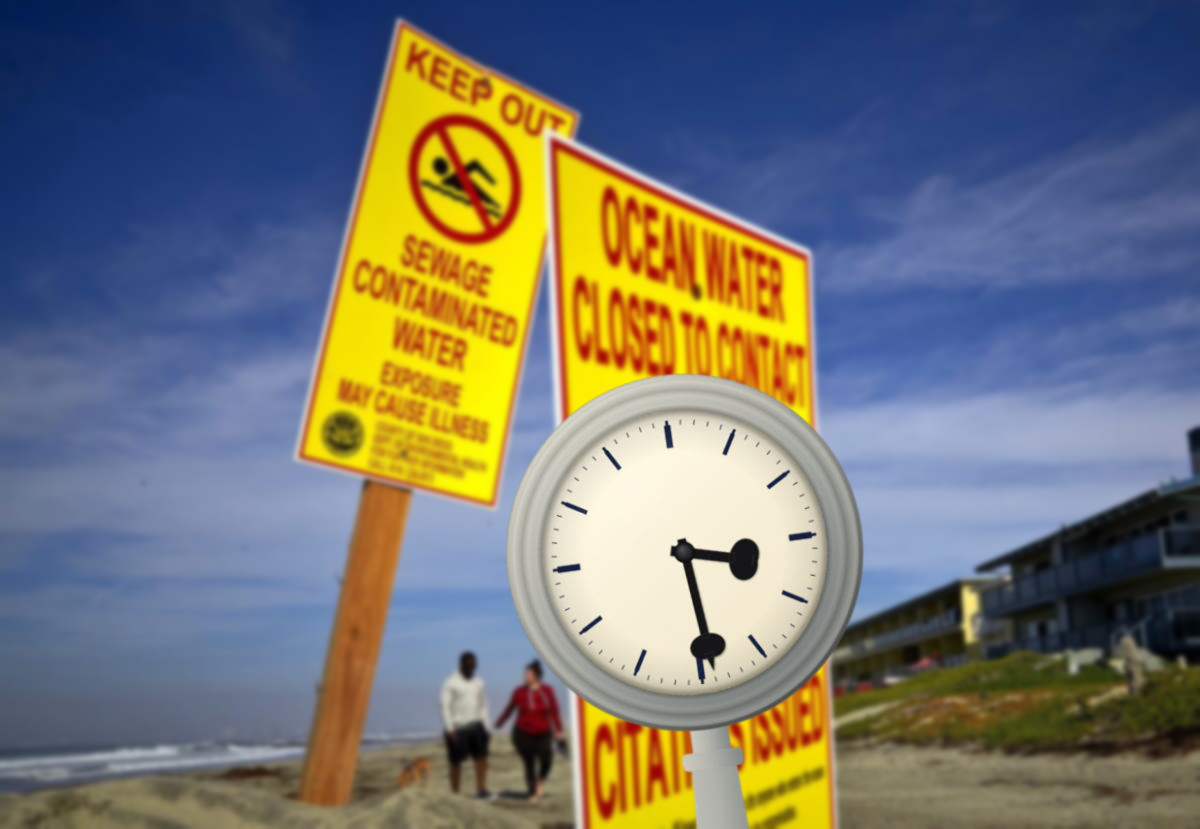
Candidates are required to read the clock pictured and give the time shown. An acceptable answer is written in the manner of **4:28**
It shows **3:29**
